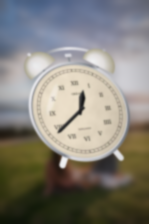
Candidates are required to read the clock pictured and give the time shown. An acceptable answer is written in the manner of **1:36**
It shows **12:39**
